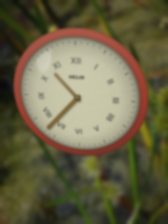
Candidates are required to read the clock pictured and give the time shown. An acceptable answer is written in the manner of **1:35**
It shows **10:37**
